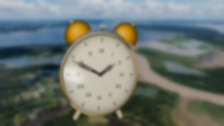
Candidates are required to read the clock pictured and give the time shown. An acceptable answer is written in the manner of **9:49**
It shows **1:49**
